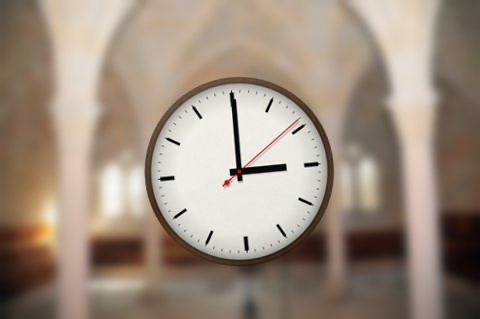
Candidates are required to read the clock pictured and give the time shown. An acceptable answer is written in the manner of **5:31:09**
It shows **3:00:09**
